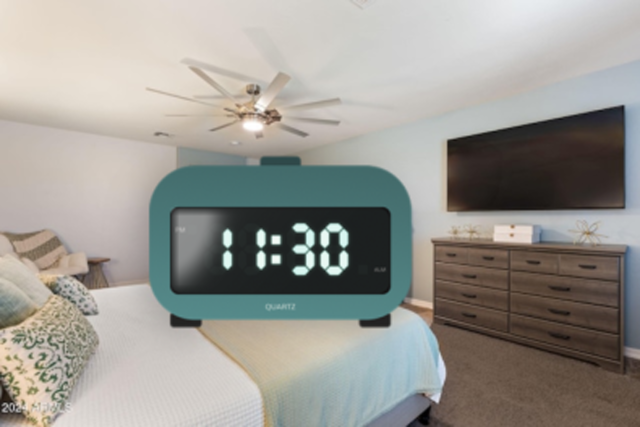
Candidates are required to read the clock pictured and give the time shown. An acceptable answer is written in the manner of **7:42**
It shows **11:30**
